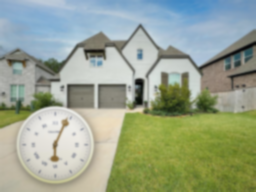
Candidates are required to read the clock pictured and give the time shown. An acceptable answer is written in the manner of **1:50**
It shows **6:04**
